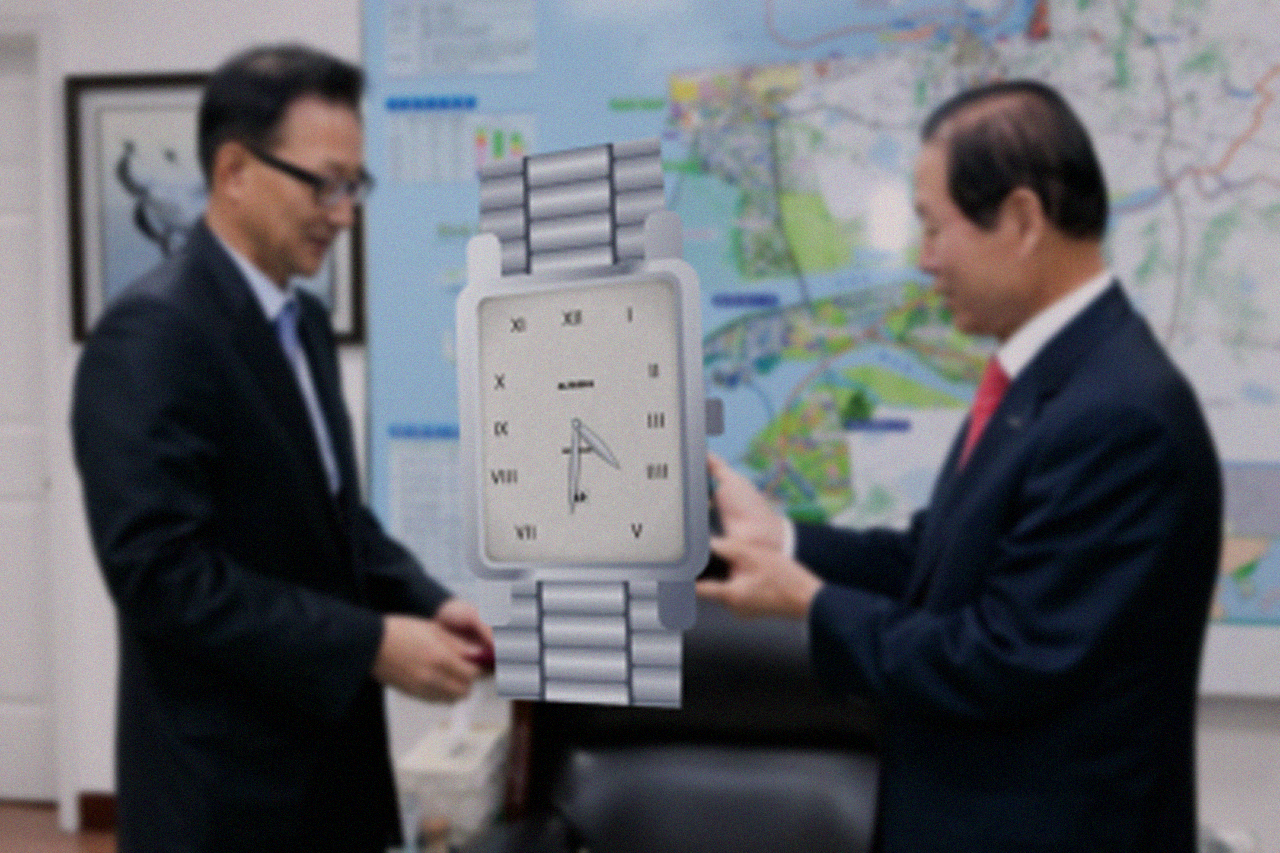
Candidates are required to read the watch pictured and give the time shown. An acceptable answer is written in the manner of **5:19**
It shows **4:31**
